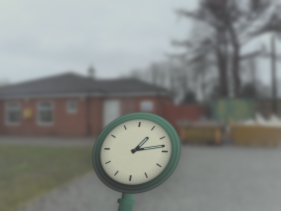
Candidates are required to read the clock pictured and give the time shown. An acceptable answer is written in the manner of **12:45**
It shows **1:13**
